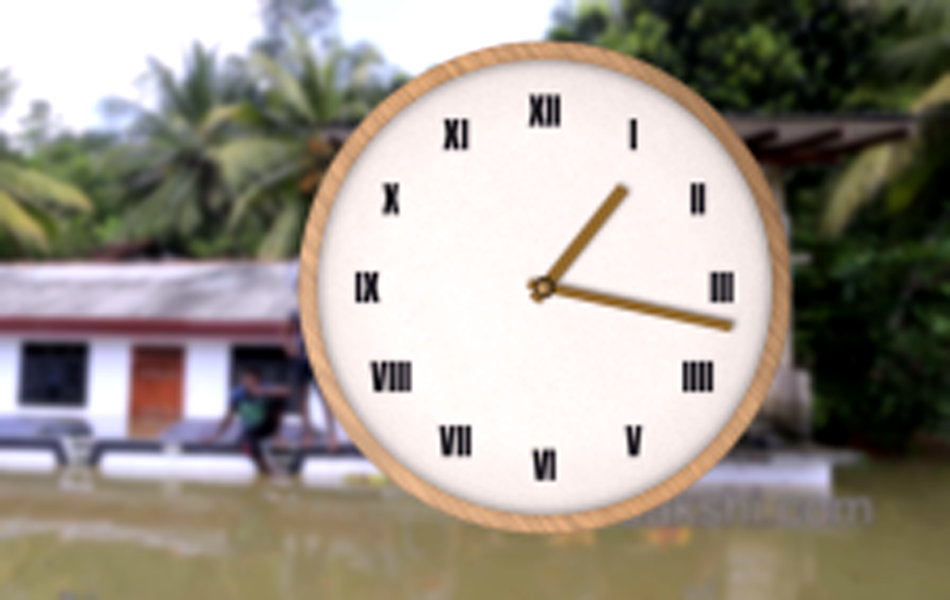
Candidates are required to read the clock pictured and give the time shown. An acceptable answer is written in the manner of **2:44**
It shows **1:17**
